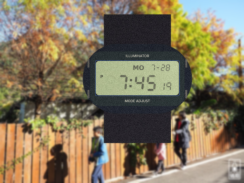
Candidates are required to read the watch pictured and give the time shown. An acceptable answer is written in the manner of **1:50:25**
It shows **7:45:19**
